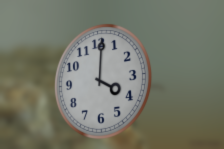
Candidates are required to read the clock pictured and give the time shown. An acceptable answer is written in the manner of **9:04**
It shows **4:01**
